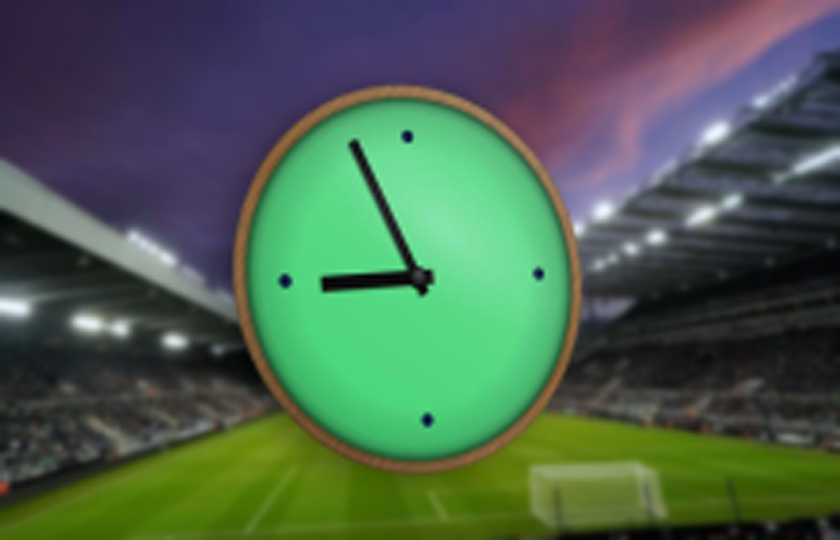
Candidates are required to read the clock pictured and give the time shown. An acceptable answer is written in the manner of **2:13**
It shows **8:56**
